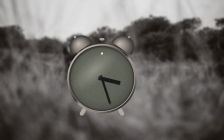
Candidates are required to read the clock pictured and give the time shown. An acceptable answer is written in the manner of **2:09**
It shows **3:27**
